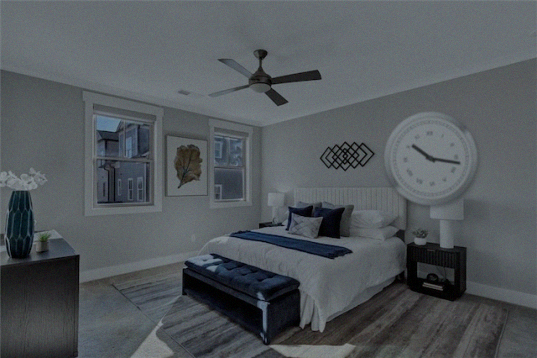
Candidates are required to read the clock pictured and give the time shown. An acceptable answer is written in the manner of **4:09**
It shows **10:17**
